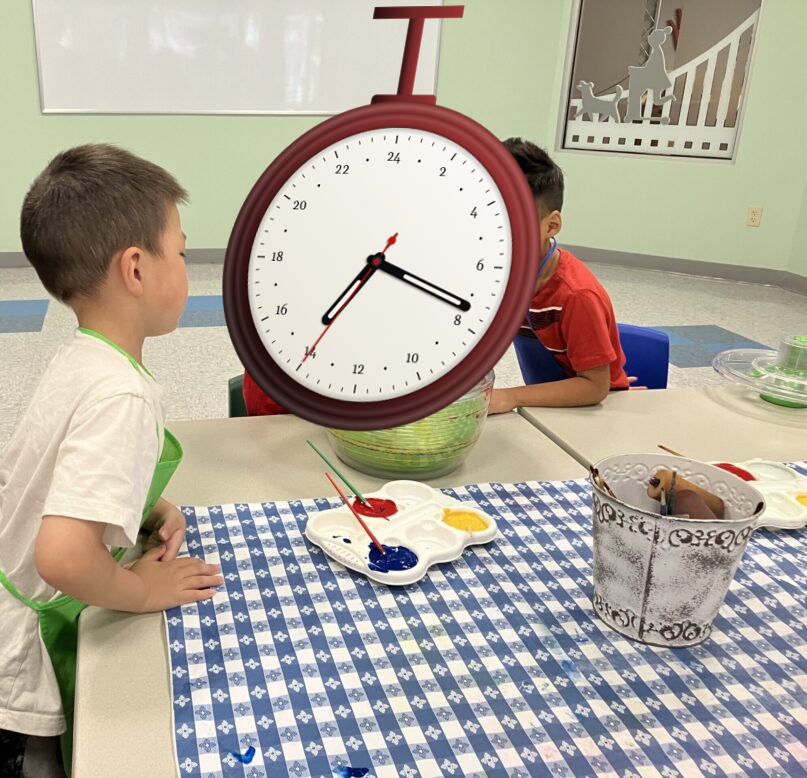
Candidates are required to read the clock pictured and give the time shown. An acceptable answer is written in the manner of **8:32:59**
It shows **14:18:35**
